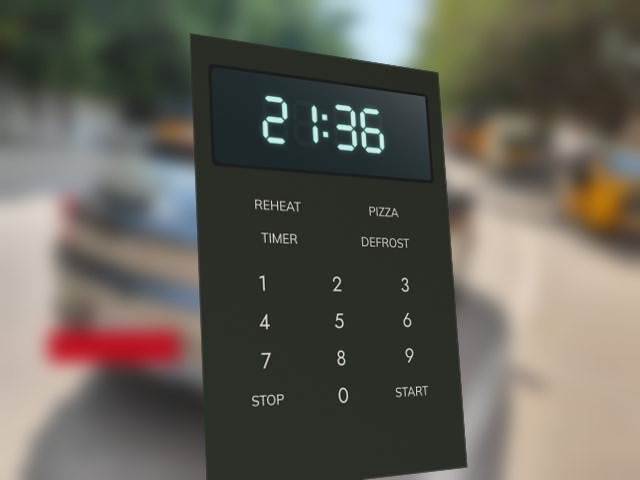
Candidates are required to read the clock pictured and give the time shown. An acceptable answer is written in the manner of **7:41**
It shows **21:36**
